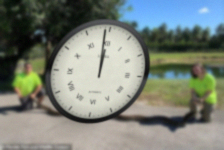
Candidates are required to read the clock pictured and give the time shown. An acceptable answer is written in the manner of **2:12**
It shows **11:59**
